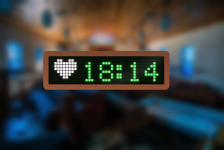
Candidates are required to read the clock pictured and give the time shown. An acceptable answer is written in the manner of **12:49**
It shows **18:14**
